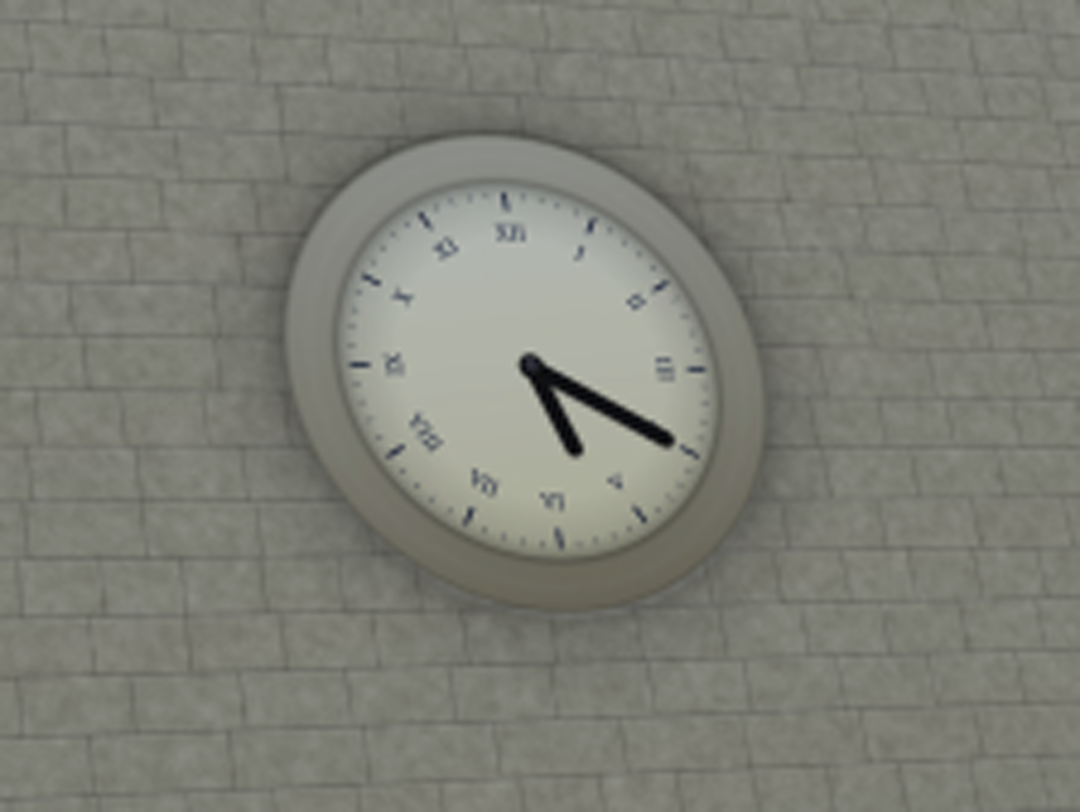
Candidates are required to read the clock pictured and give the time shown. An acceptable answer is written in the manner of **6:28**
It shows **5:20**
